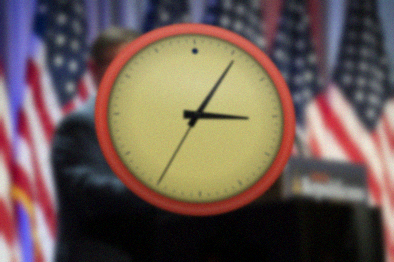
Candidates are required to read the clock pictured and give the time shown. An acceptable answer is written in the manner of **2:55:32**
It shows **3:05:35**
